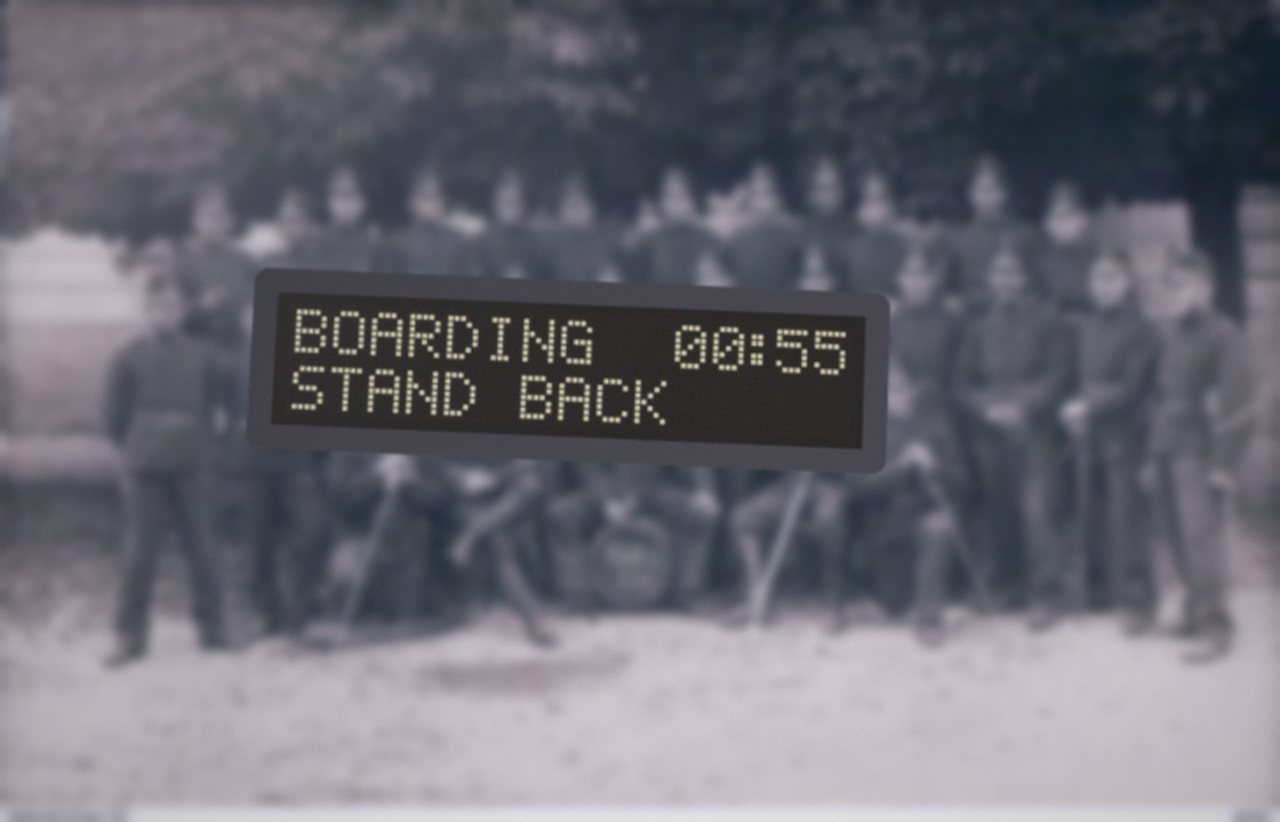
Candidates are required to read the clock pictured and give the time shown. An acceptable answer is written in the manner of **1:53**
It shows **0:55**
